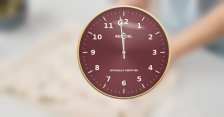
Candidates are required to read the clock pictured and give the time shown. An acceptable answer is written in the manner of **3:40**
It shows **11:59**
